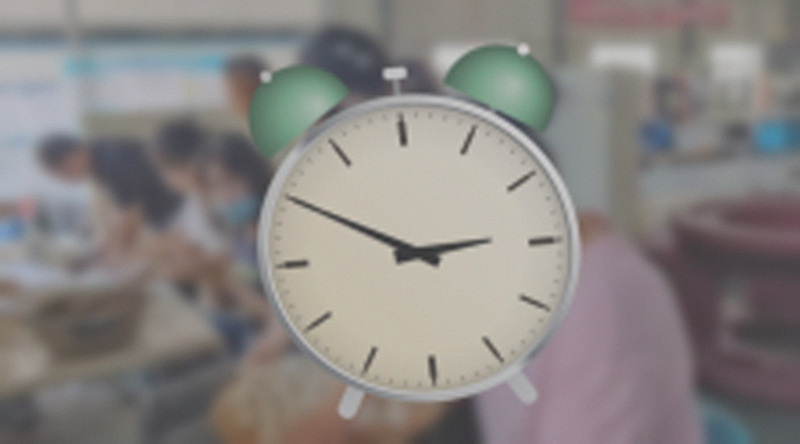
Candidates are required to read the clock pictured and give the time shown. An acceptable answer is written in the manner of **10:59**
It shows **2:50**
